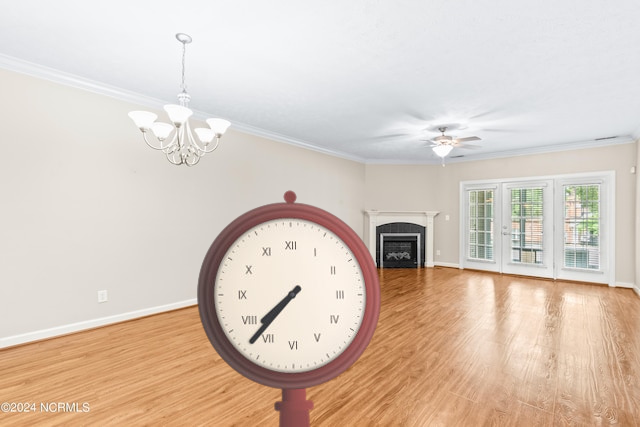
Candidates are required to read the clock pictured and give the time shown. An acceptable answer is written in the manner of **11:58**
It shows **7:37**
